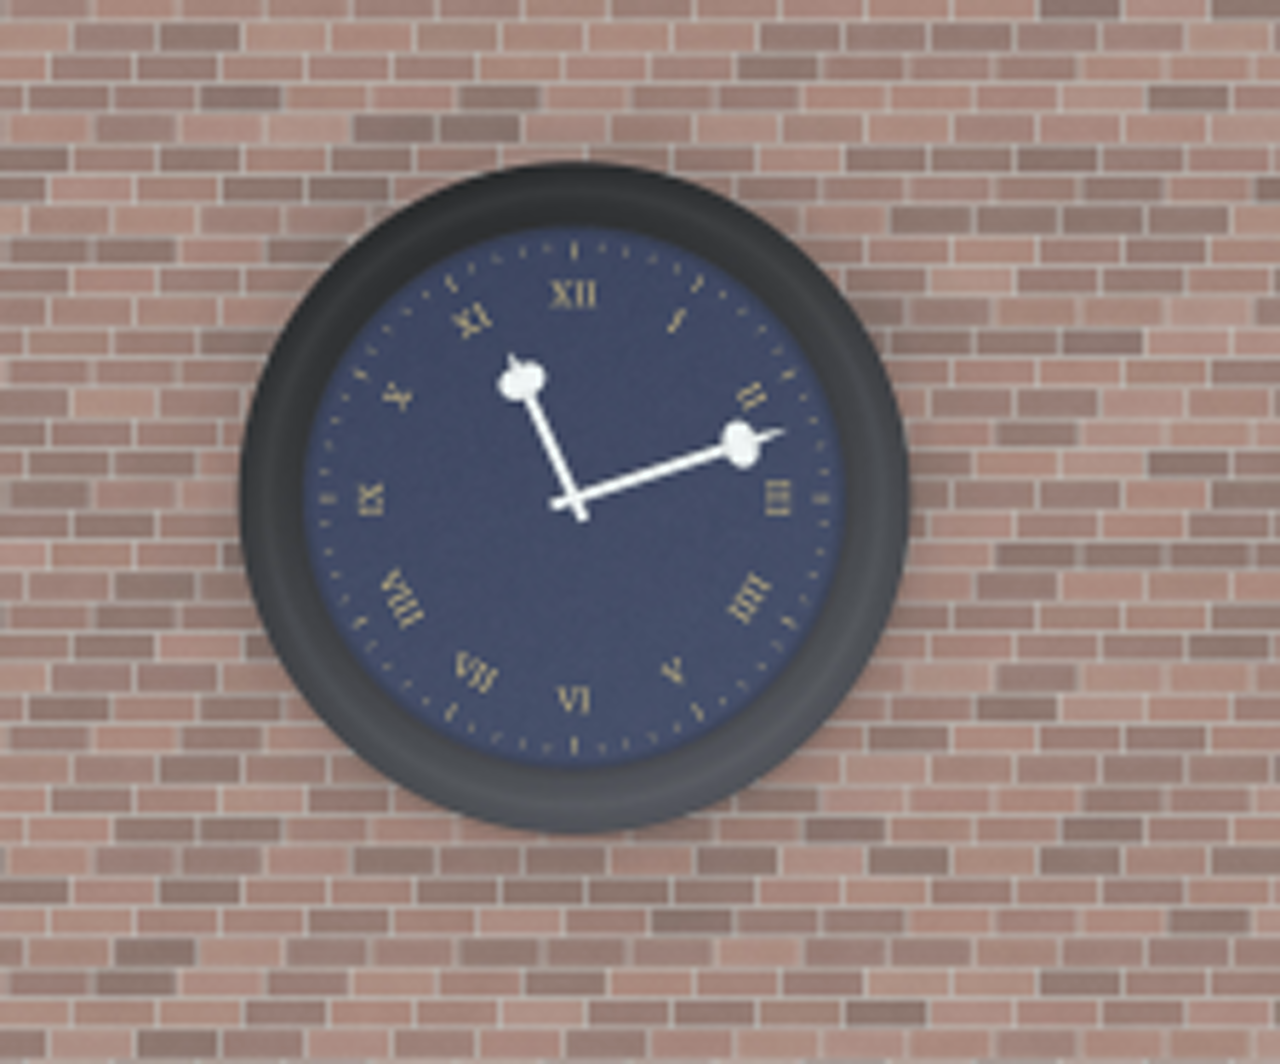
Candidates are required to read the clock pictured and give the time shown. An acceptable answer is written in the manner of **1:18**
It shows **11:12**
